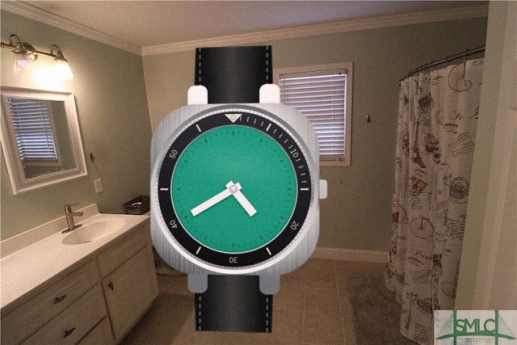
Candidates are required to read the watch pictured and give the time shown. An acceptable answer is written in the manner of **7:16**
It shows **4:40**
